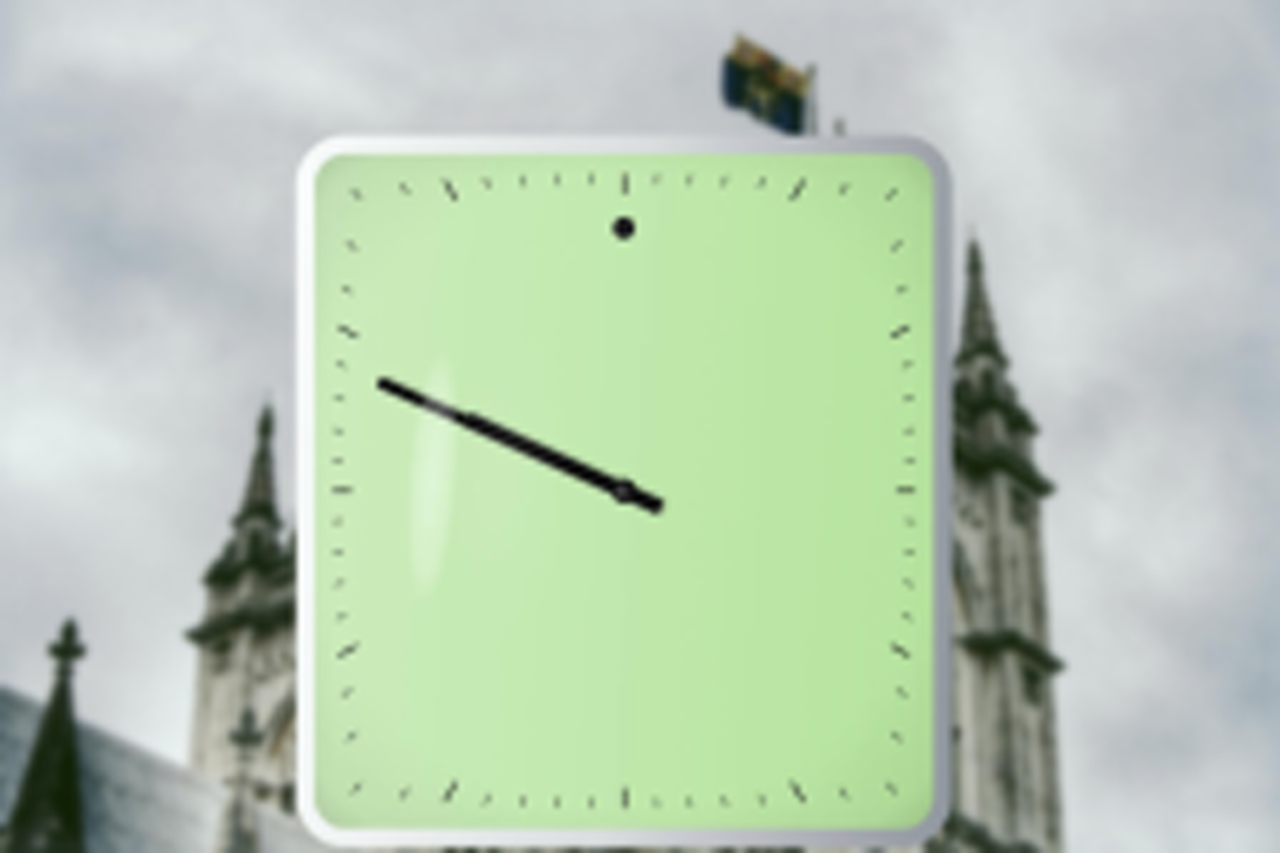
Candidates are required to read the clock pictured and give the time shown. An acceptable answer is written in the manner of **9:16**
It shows **9:49**
